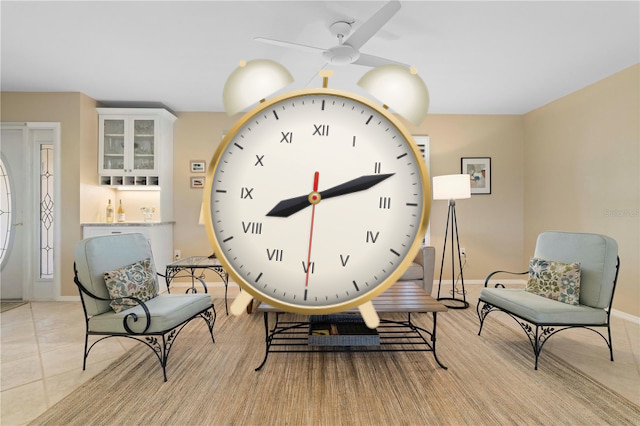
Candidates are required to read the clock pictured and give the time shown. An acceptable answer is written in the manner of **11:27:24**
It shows **8:11:30**
